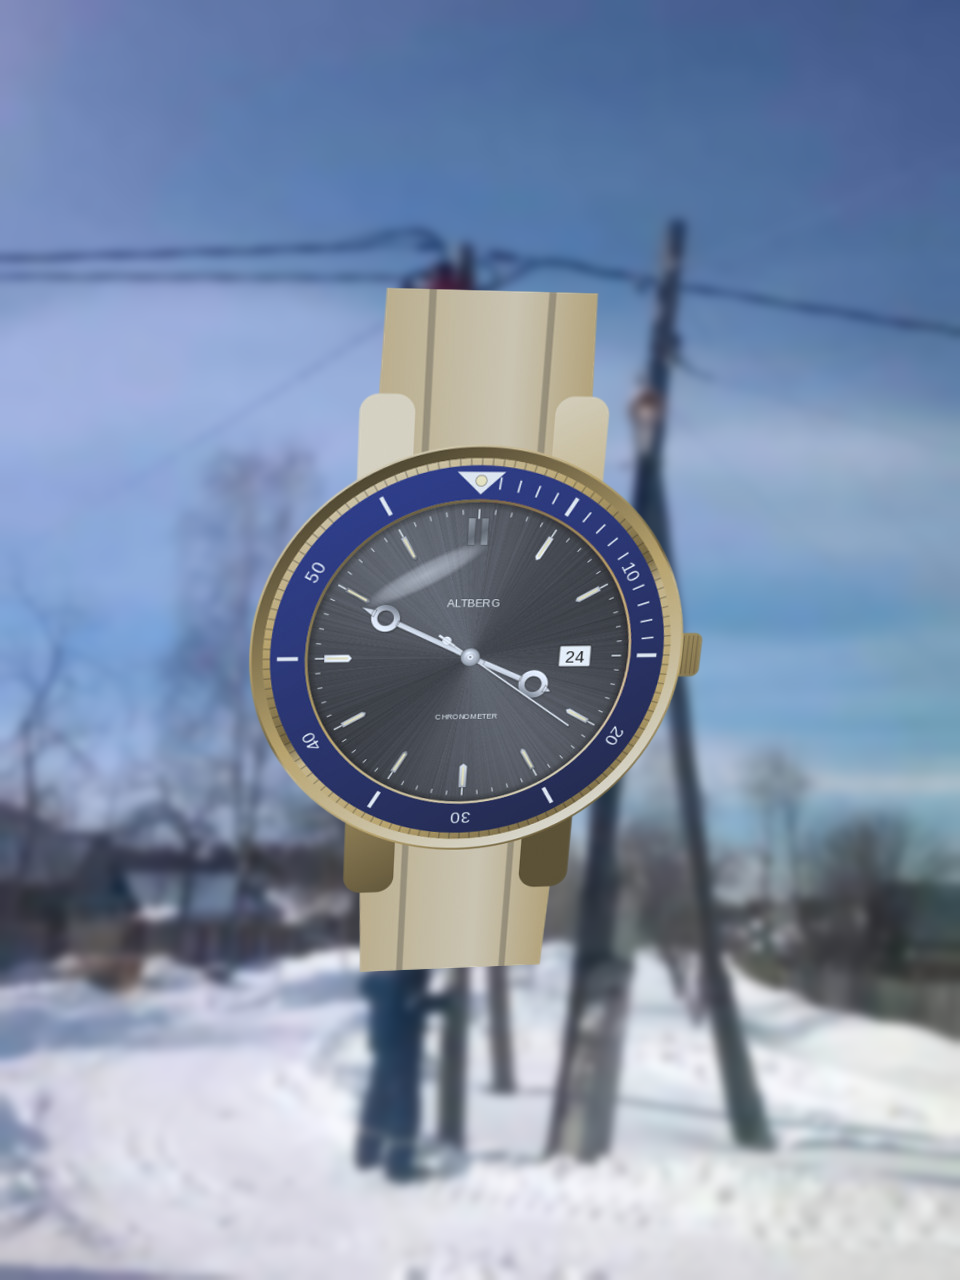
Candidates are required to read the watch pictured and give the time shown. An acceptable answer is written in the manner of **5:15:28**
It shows **3:49:21**
